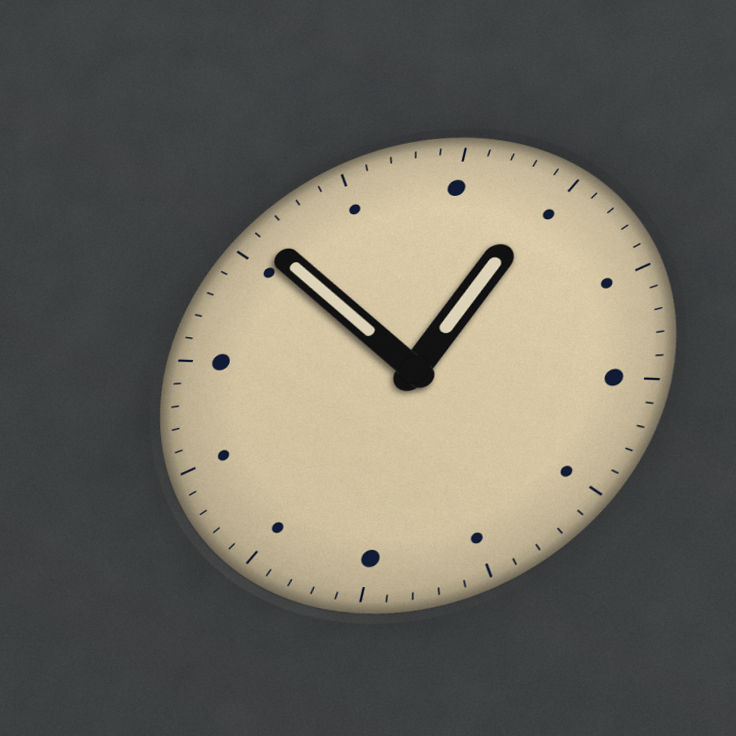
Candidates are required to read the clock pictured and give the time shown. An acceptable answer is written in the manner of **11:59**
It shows **12:51**
